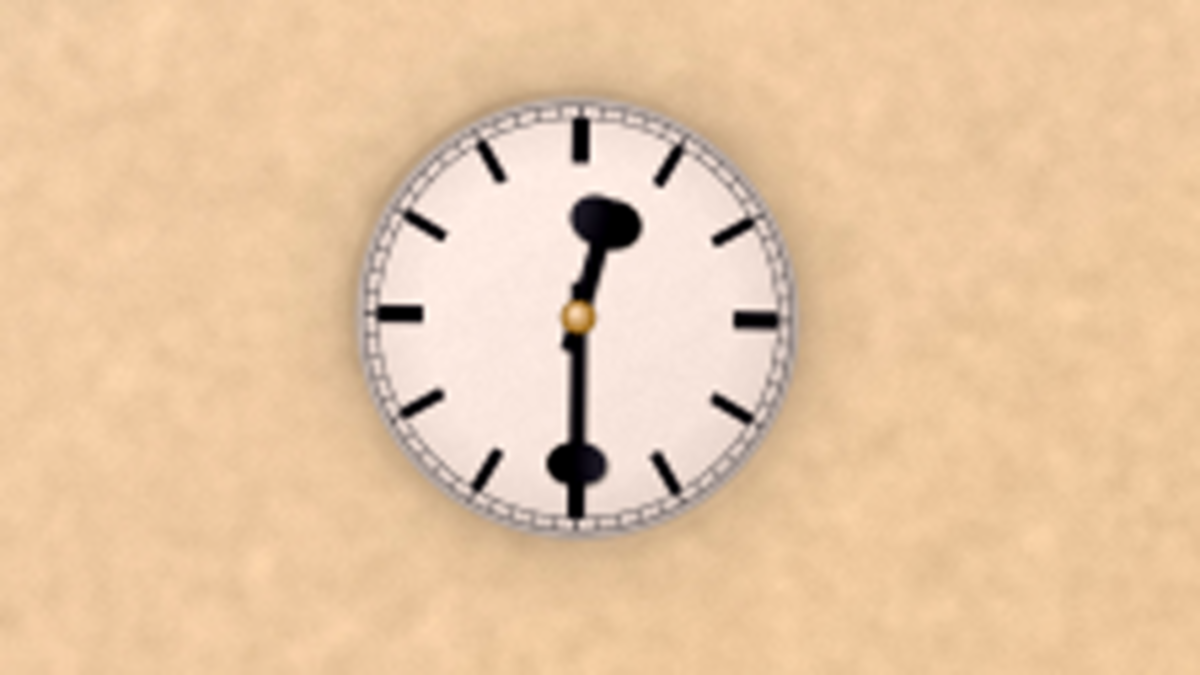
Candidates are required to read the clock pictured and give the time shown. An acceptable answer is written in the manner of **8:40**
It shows **12:30**
